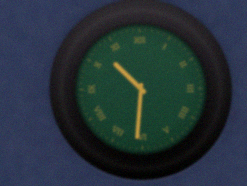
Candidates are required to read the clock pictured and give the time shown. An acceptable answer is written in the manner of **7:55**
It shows **10:31**
